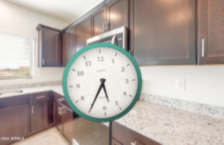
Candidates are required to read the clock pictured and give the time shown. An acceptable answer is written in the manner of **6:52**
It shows **5:35**
